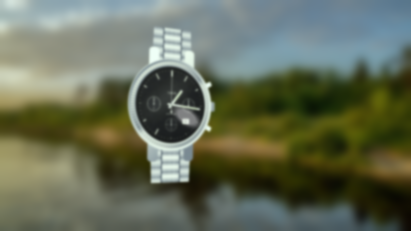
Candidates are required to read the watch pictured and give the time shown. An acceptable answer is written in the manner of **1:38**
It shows **1:16**
